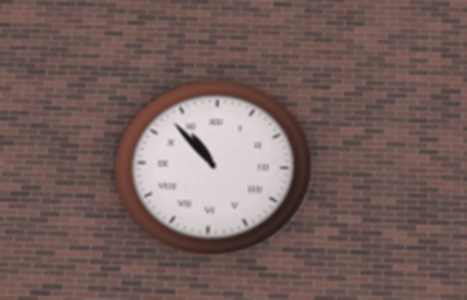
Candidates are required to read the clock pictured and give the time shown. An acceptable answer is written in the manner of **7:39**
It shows **10:53**
